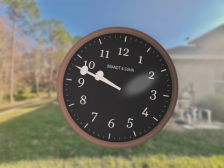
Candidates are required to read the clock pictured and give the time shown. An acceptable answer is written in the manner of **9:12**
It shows **9:48**
